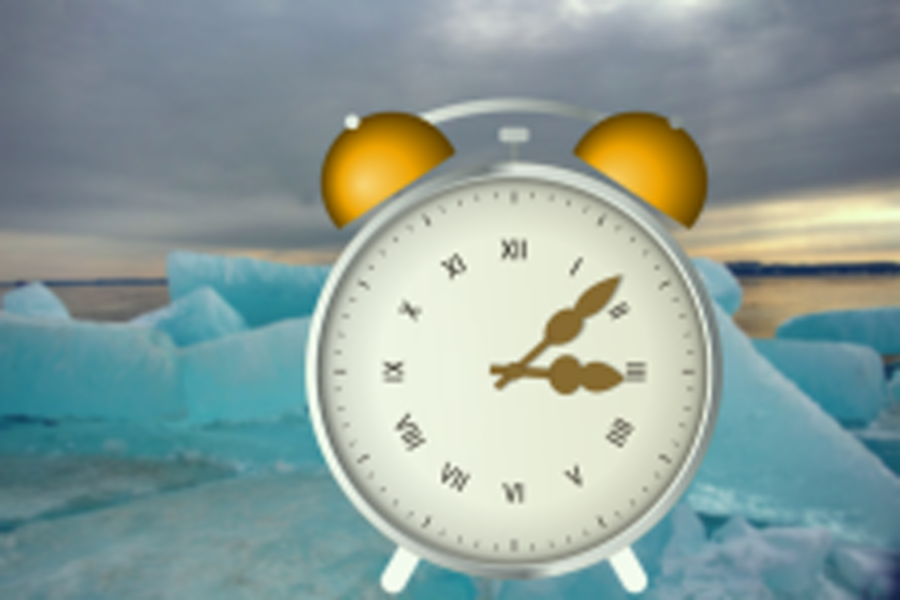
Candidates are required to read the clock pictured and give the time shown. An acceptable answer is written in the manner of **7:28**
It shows **3:08**
